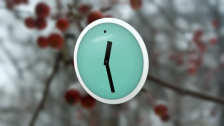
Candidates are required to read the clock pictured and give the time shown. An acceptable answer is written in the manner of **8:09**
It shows **12:28**
